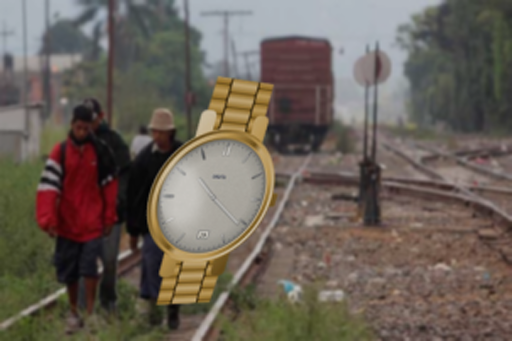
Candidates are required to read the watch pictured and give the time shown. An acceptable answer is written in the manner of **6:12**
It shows **10:21**
